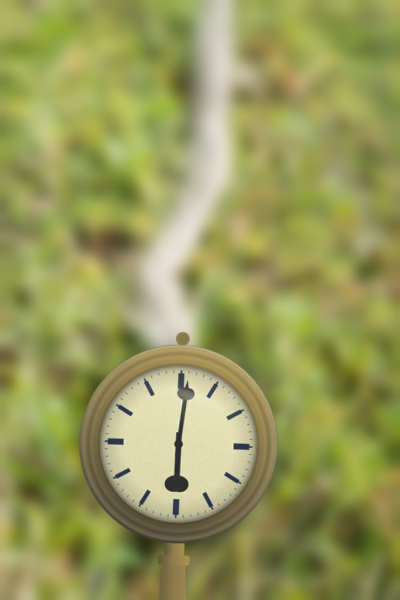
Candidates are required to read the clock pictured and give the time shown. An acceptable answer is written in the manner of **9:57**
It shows **6:01**
